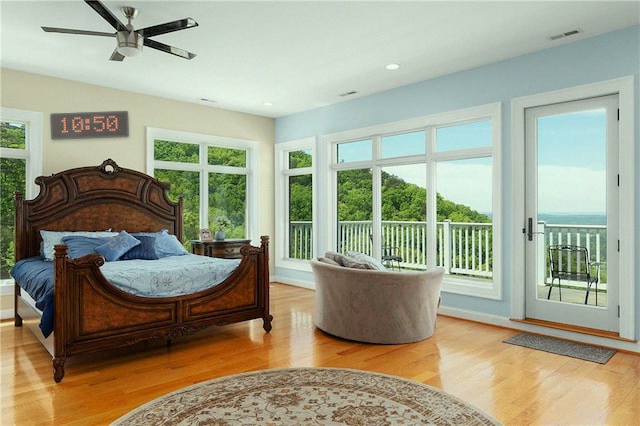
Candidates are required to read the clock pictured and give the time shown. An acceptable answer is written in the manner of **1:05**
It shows **10:50**
